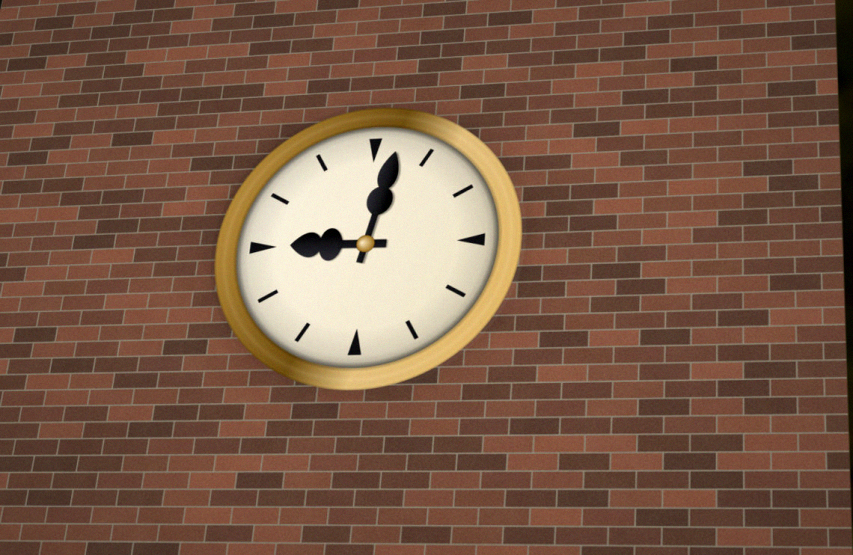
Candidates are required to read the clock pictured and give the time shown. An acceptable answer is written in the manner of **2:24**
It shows **9:02**
